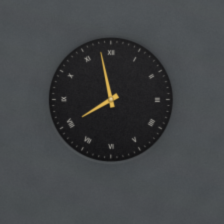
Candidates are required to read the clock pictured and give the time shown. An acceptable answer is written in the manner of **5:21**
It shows **7:58**
